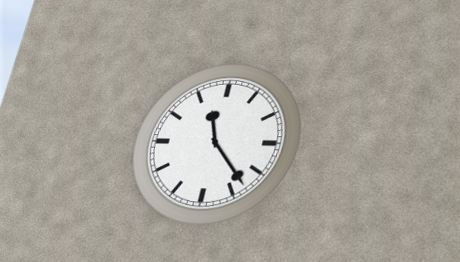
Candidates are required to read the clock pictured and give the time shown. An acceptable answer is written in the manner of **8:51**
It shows **11:23**
